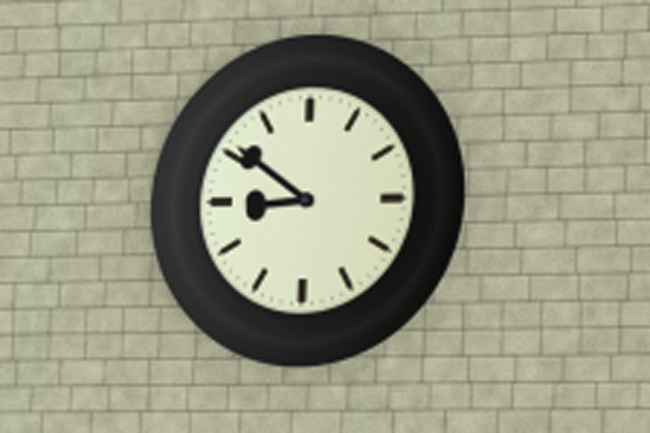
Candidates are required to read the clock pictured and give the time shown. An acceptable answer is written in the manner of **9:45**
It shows **8:51**
